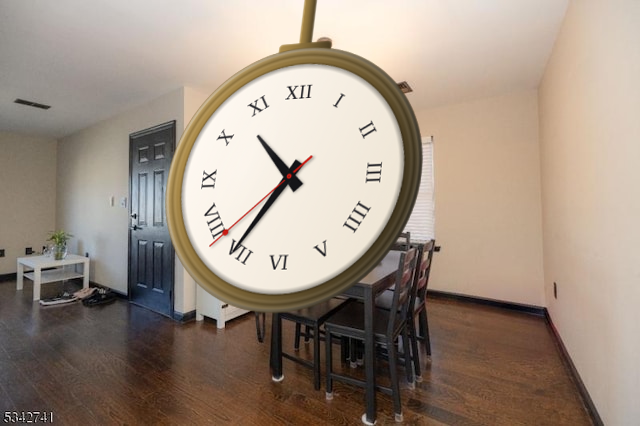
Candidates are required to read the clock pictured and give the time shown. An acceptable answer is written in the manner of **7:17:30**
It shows **10:35:38**
